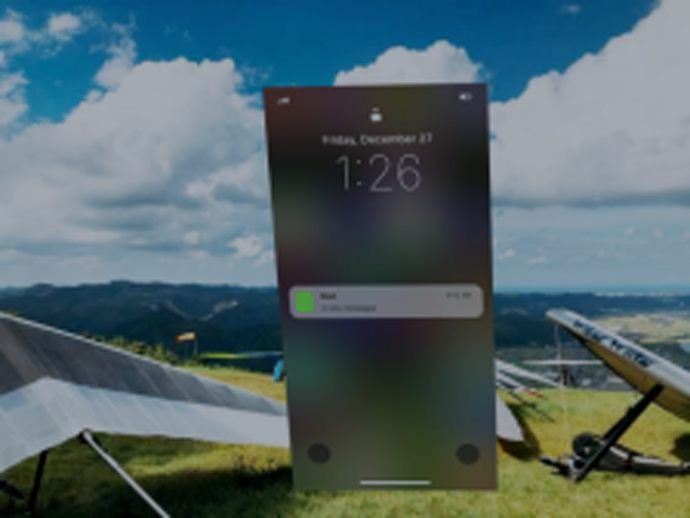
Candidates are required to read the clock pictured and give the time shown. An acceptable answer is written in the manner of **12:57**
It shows **1:26**
